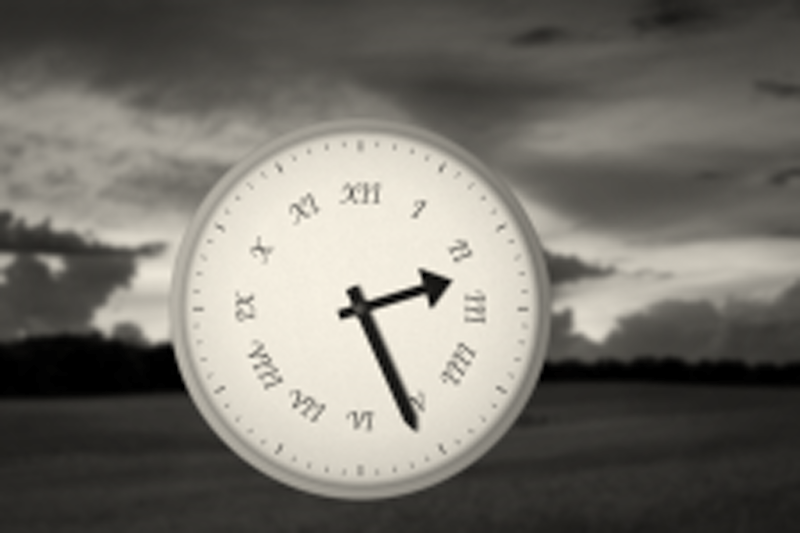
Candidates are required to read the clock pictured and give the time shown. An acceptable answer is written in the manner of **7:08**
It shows **2:26**
